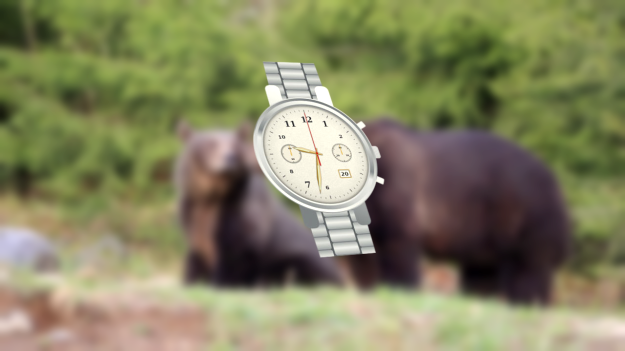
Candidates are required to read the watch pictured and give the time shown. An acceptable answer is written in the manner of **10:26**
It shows **9:32**
